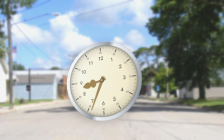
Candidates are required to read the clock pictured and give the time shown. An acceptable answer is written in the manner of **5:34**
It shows **8:34**
